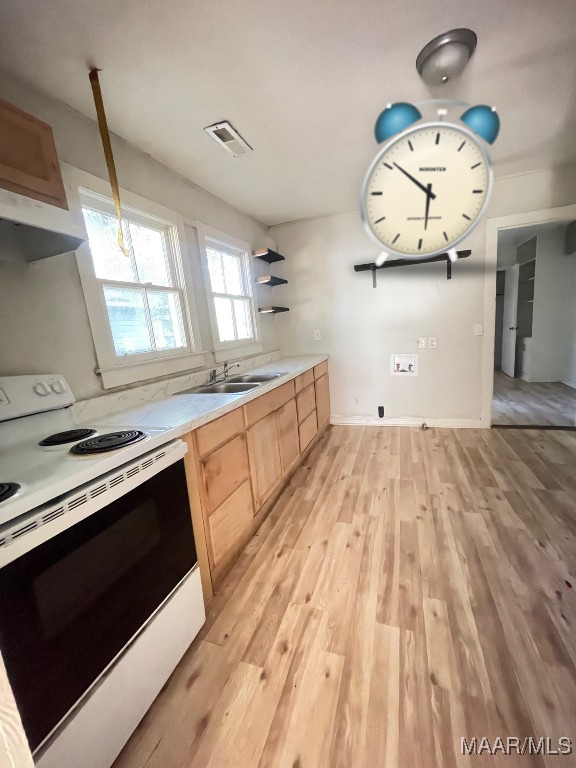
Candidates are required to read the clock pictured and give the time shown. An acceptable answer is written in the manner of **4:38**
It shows **5:51**
